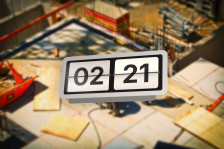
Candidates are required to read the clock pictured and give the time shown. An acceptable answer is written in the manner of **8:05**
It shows **2:21**
